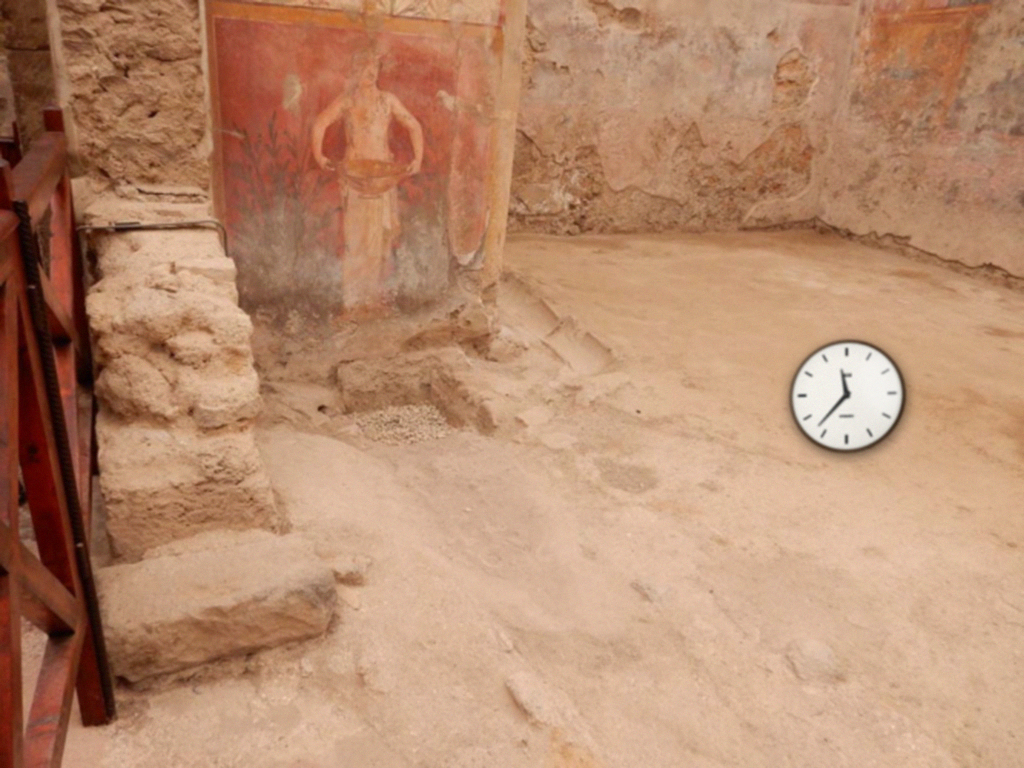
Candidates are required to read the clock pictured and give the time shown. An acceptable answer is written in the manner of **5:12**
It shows **11:37**
